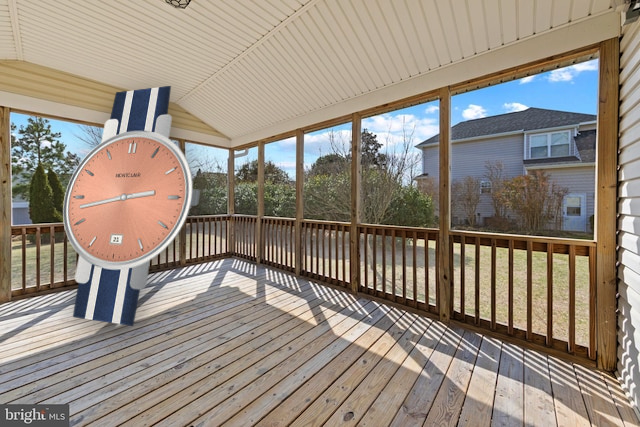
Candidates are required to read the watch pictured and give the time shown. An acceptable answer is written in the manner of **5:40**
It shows **2:43**
